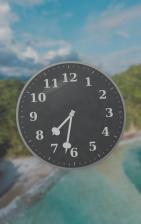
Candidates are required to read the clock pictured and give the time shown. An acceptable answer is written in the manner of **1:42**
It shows **7:32**
